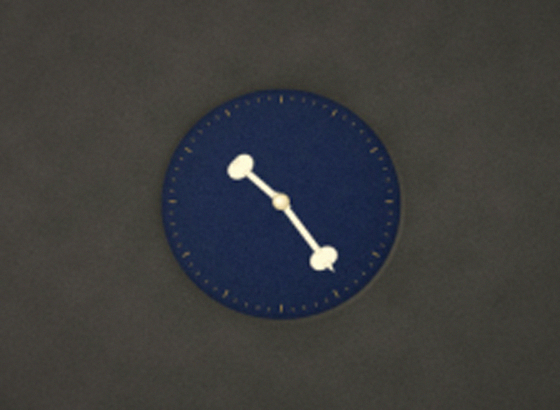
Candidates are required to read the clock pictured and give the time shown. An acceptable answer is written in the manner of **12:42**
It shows **10:24**
